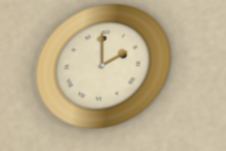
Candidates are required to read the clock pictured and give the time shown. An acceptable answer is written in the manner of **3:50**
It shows **1:59**
